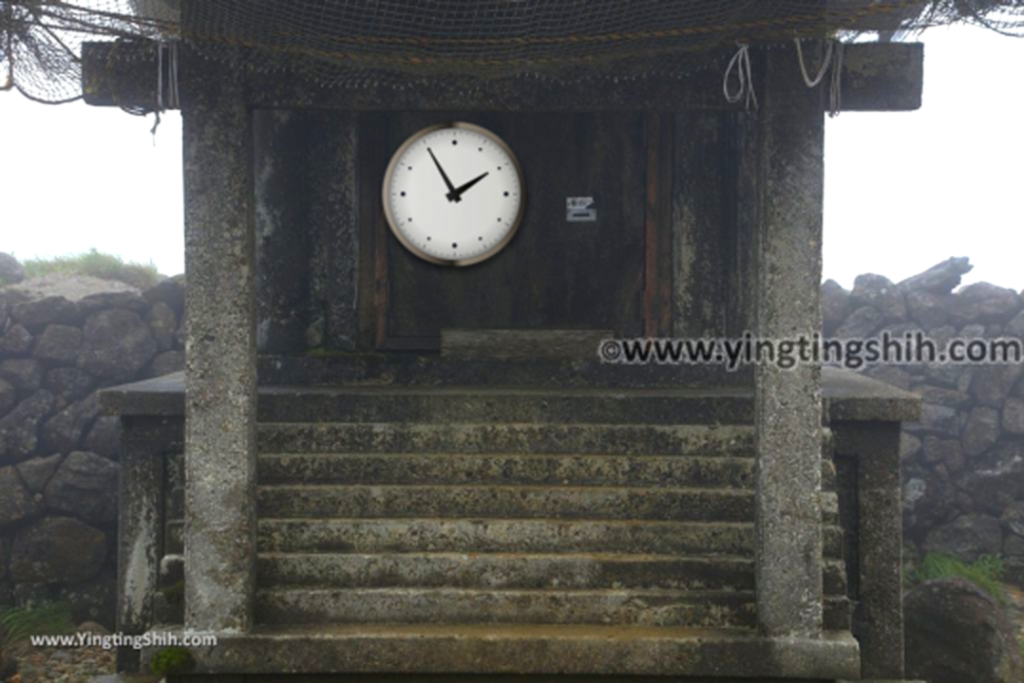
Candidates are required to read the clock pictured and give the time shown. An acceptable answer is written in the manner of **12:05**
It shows **1:55**
